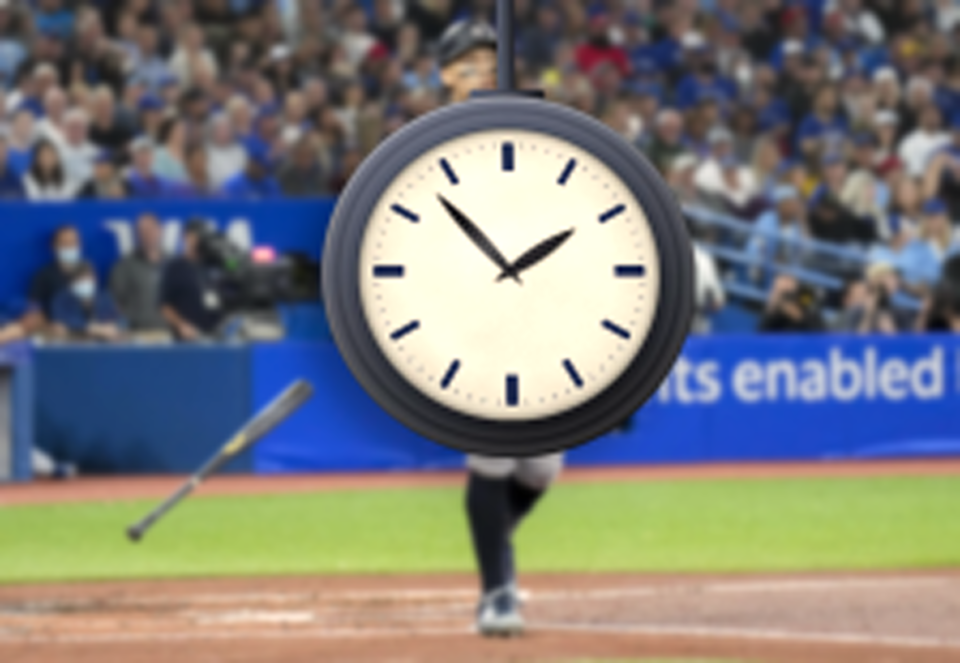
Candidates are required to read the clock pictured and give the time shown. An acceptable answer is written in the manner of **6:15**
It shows **1:53**
